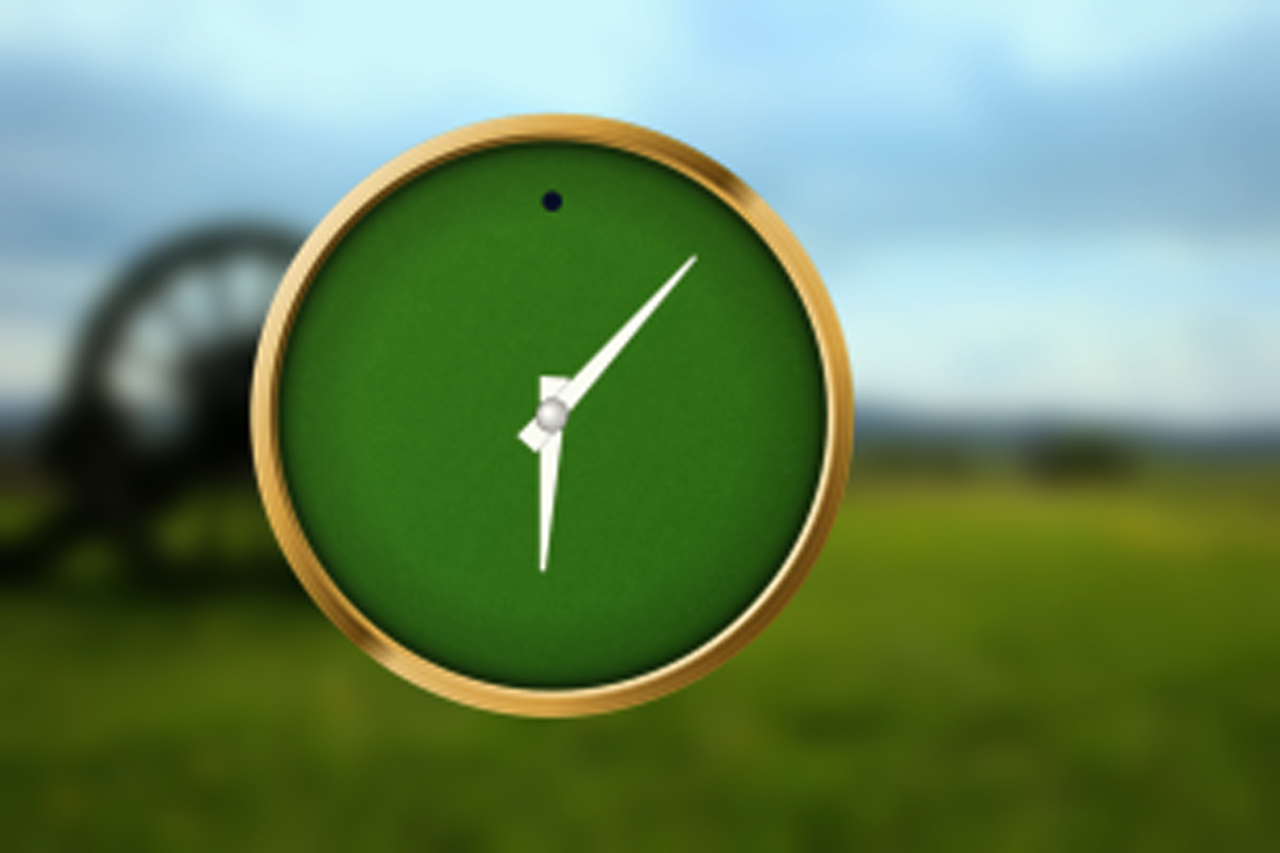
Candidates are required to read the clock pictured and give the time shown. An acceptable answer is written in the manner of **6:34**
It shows **6:07**
